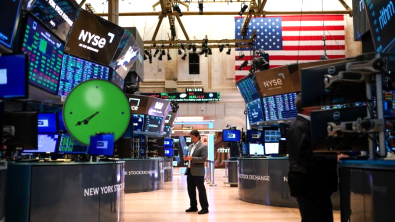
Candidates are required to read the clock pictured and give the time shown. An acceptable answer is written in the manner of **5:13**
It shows **7:40**
